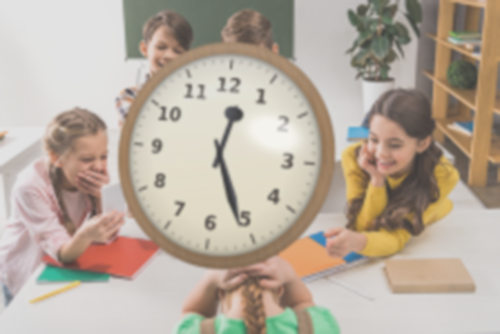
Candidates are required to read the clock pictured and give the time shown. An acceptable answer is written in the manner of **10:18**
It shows **12:26**
